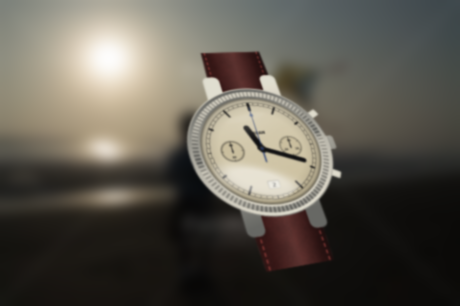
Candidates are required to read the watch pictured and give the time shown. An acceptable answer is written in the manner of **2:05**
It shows **11:19**
